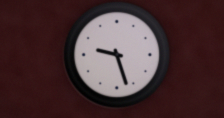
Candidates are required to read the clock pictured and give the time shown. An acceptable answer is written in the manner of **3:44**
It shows **9:27**
